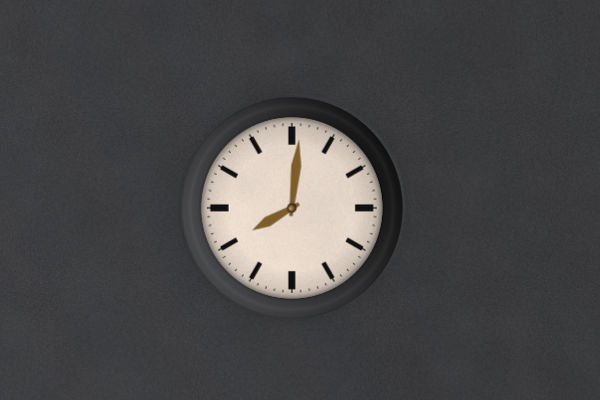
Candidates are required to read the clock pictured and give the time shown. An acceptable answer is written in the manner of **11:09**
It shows **8:01**
